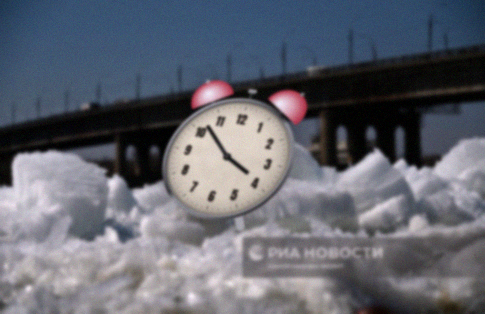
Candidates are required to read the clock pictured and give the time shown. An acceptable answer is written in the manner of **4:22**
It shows **3:52**
